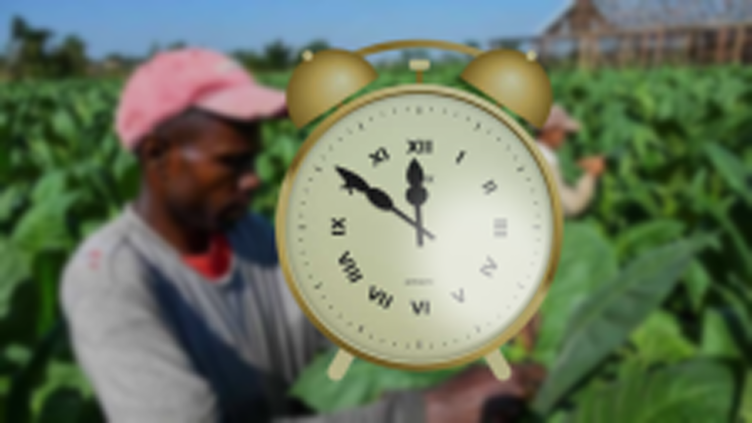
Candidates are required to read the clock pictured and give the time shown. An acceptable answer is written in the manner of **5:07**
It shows **11:51**
